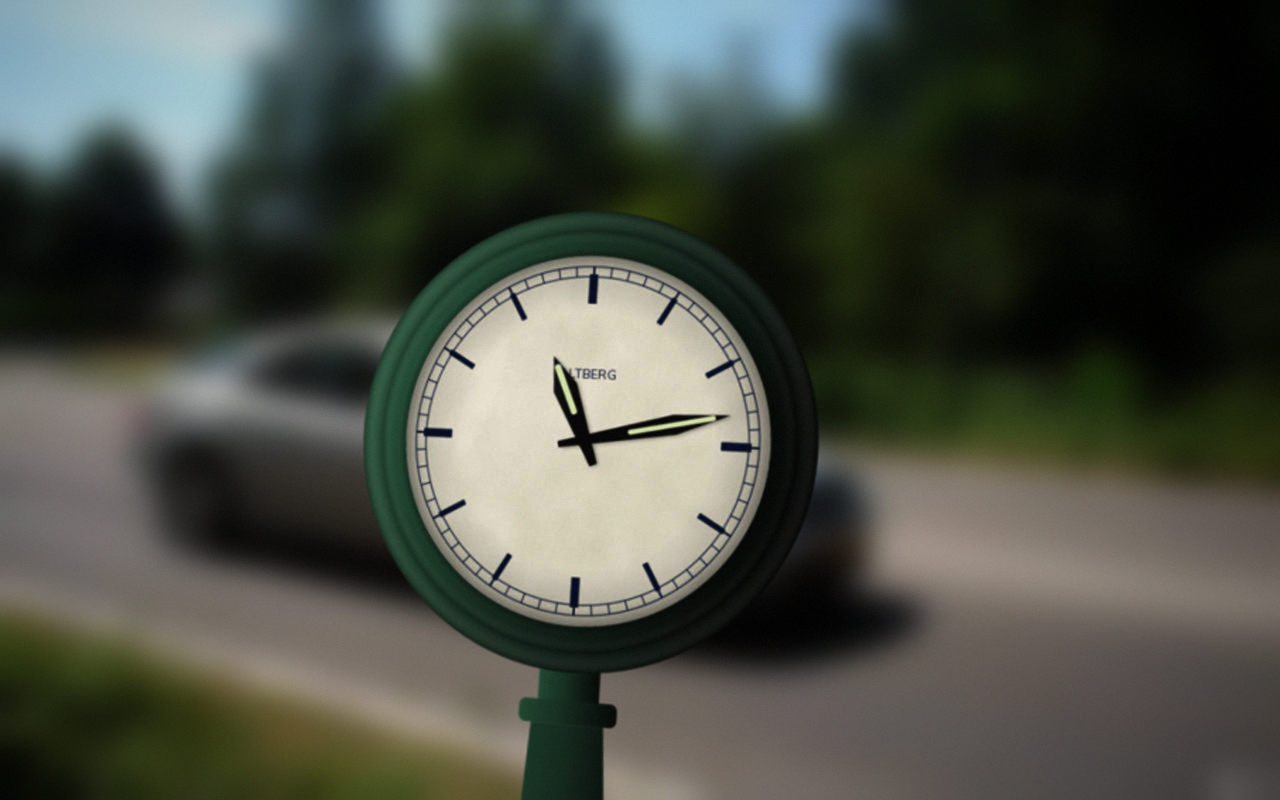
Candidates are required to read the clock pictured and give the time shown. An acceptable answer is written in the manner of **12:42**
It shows **11:13**
